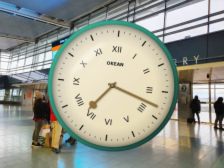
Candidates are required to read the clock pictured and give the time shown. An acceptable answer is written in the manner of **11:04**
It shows **7:18**
